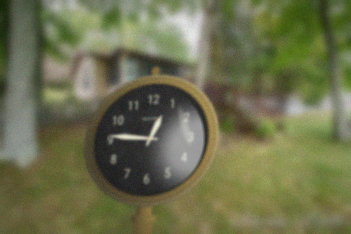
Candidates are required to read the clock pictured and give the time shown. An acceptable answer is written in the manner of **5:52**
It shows **12:46**
